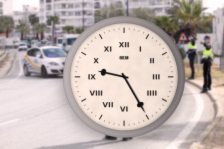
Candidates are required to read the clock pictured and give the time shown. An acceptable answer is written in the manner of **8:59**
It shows **9:25**
